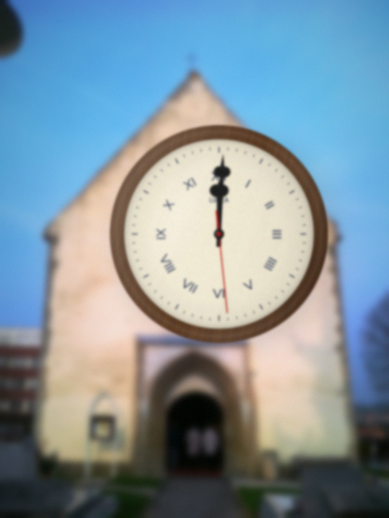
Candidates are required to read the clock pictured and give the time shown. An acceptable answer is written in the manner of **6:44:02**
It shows **12:00:29**
